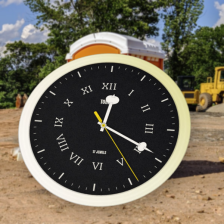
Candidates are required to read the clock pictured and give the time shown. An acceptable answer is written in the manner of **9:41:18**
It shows **12:19:24**
